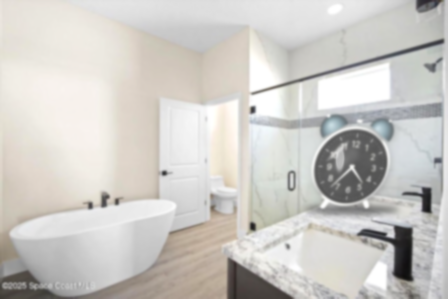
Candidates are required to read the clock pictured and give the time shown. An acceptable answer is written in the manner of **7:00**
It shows **4:37**
